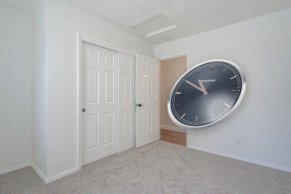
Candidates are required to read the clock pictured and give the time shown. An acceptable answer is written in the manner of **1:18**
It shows **10:50**
